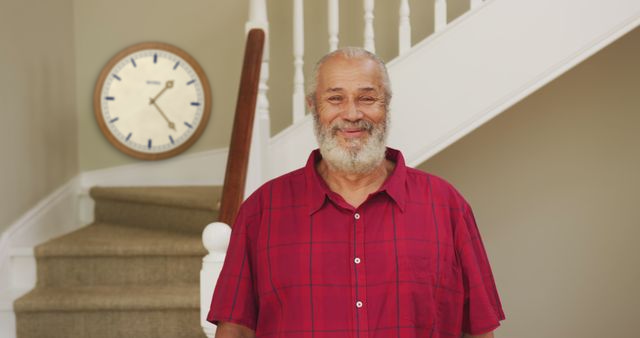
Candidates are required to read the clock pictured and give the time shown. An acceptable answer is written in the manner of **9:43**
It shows **1:23**
